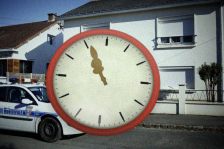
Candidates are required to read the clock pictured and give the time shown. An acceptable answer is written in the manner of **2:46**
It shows **10:56**
